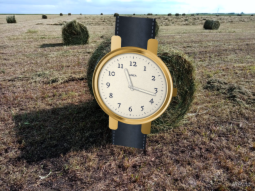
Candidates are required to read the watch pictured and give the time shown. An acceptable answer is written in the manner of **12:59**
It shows **11:17**
